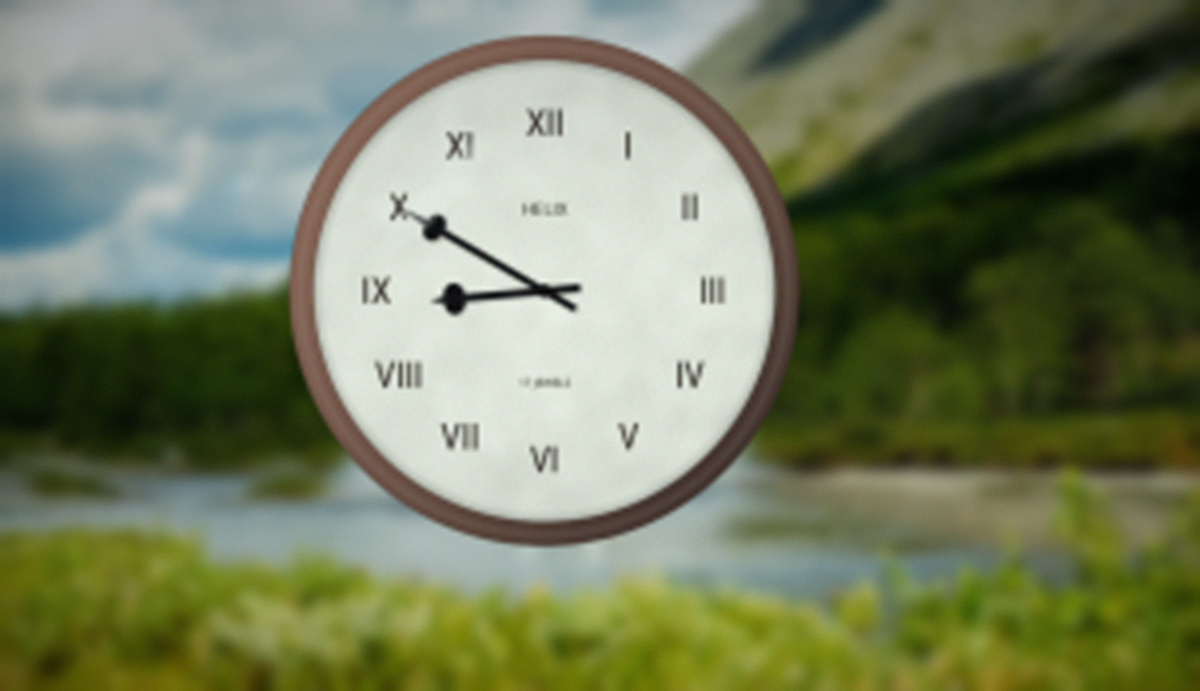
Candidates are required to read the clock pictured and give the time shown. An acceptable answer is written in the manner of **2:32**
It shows **8:50**
